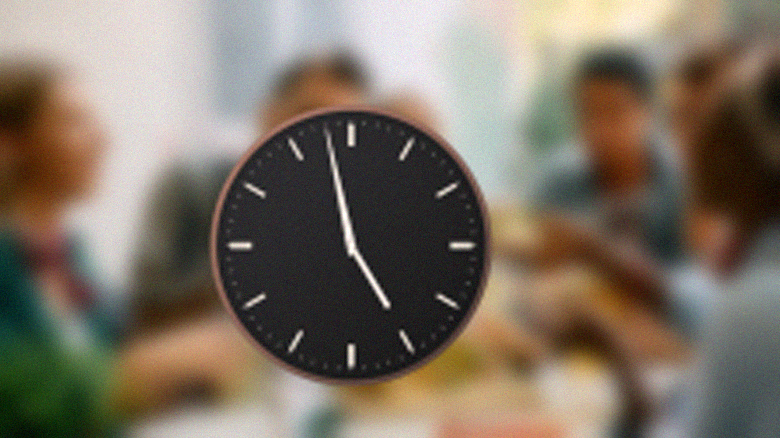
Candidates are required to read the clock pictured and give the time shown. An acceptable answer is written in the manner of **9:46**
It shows **4:58**
